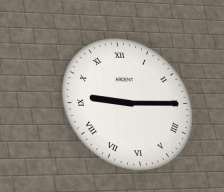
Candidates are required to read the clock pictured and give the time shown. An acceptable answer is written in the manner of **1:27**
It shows **9:15**
